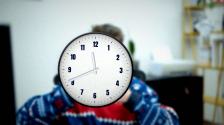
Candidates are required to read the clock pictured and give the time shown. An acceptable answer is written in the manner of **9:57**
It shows **11:41**
